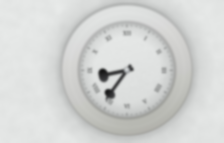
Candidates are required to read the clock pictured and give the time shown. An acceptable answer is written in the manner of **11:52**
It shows **8:36**
